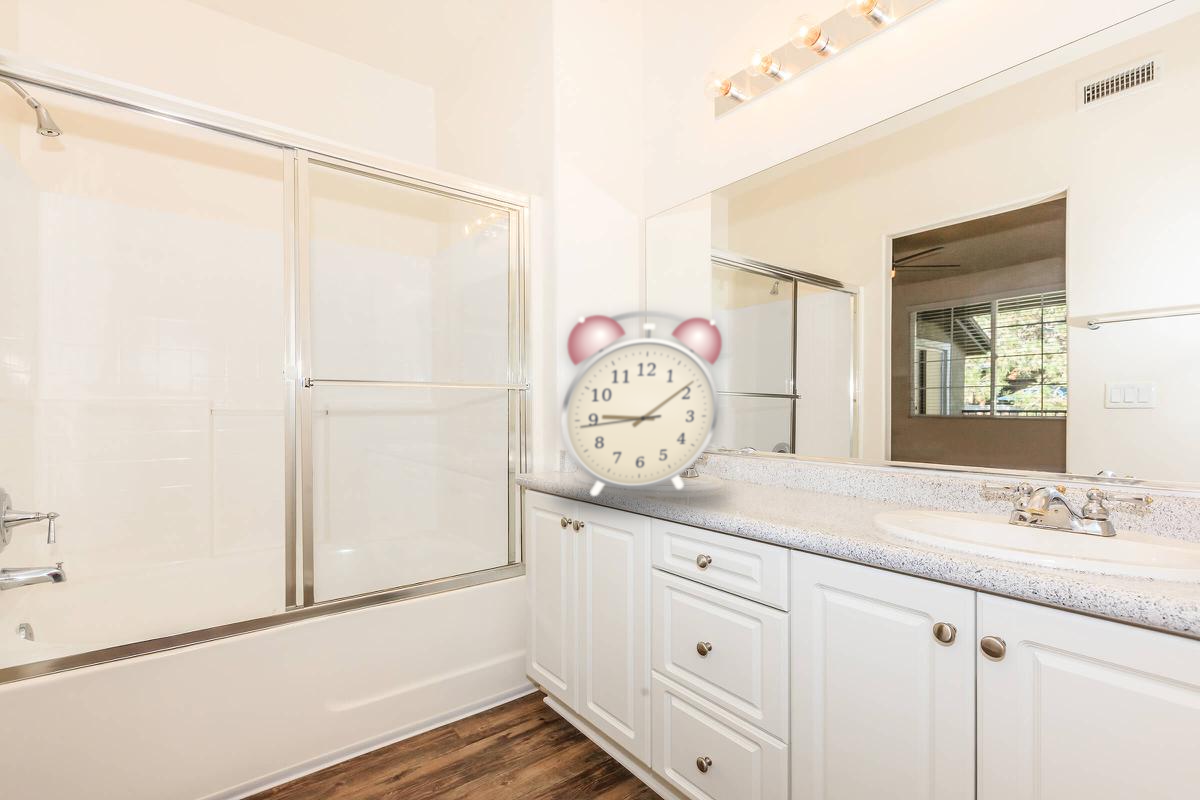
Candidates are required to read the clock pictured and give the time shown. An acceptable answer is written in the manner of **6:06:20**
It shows **9:08:44**
